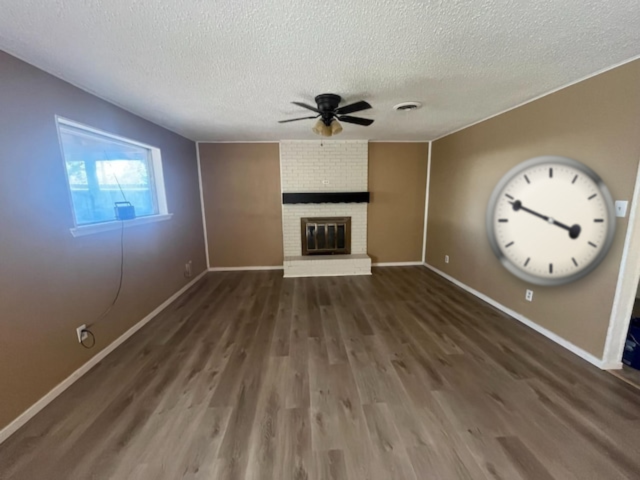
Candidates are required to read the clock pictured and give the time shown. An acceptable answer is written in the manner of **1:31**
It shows **3:49**
